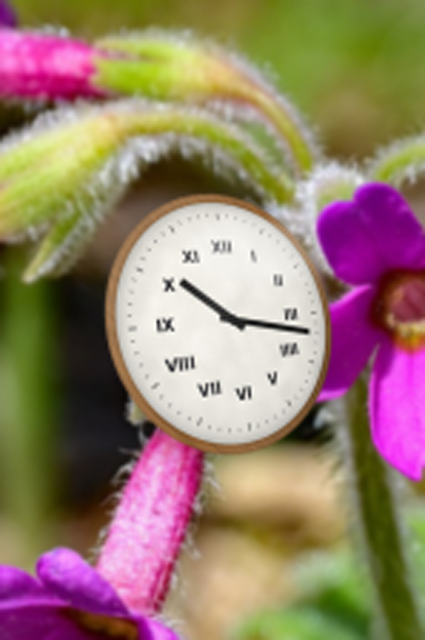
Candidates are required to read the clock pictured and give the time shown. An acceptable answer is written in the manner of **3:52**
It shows **10:17**
